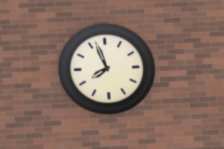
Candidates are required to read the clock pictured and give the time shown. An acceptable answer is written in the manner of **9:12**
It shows **7:57**
